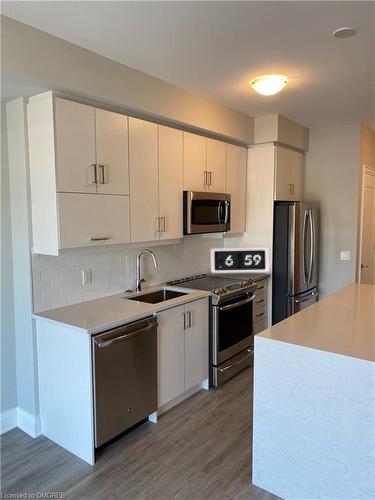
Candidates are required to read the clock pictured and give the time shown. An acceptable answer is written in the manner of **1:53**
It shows **6:59**
